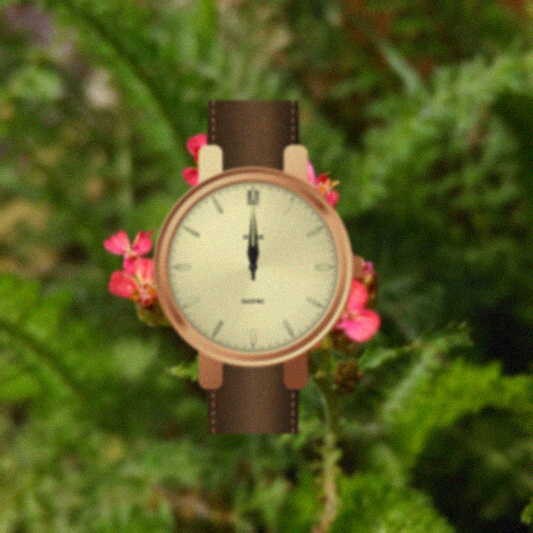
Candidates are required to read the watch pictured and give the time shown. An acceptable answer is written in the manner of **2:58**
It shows **12:00**
